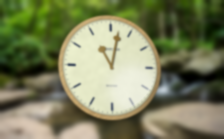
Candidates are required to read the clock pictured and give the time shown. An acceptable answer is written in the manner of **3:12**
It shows **11:02**
